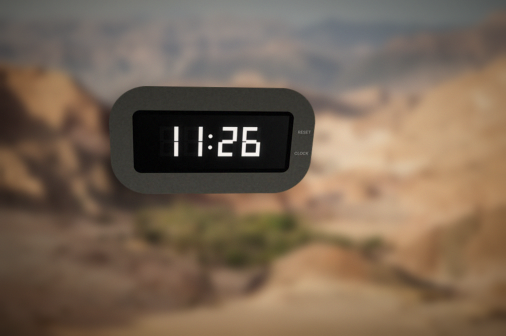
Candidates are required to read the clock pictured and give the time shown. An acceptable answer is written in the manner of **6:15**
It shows **11:26**
